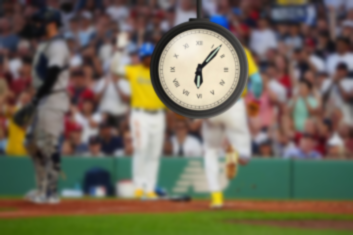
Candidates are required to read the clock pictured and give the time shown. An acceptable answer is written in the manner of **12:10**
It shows **6:07**
